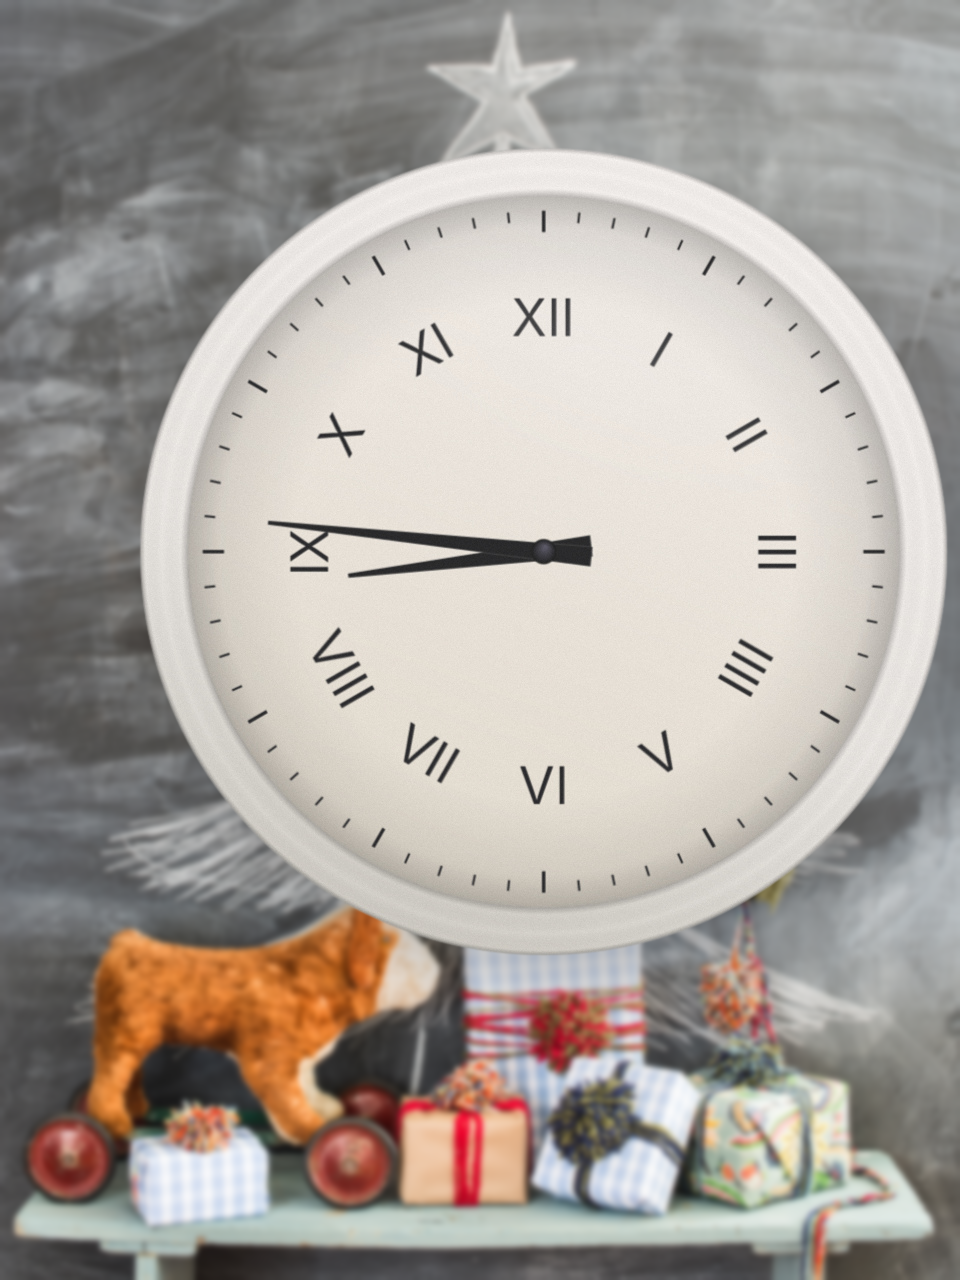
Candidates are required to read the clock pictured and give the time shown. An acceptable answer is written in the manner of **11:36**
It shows **8:46**
